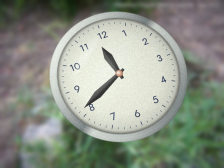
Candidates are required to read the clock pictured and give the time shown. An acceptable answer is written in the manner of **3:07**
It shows **11:41**
